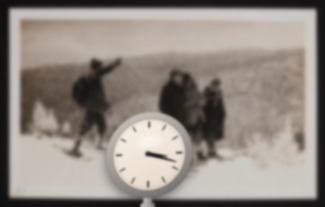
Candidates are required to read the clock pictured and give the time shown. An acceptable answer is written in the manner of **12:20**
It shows **3:18**
